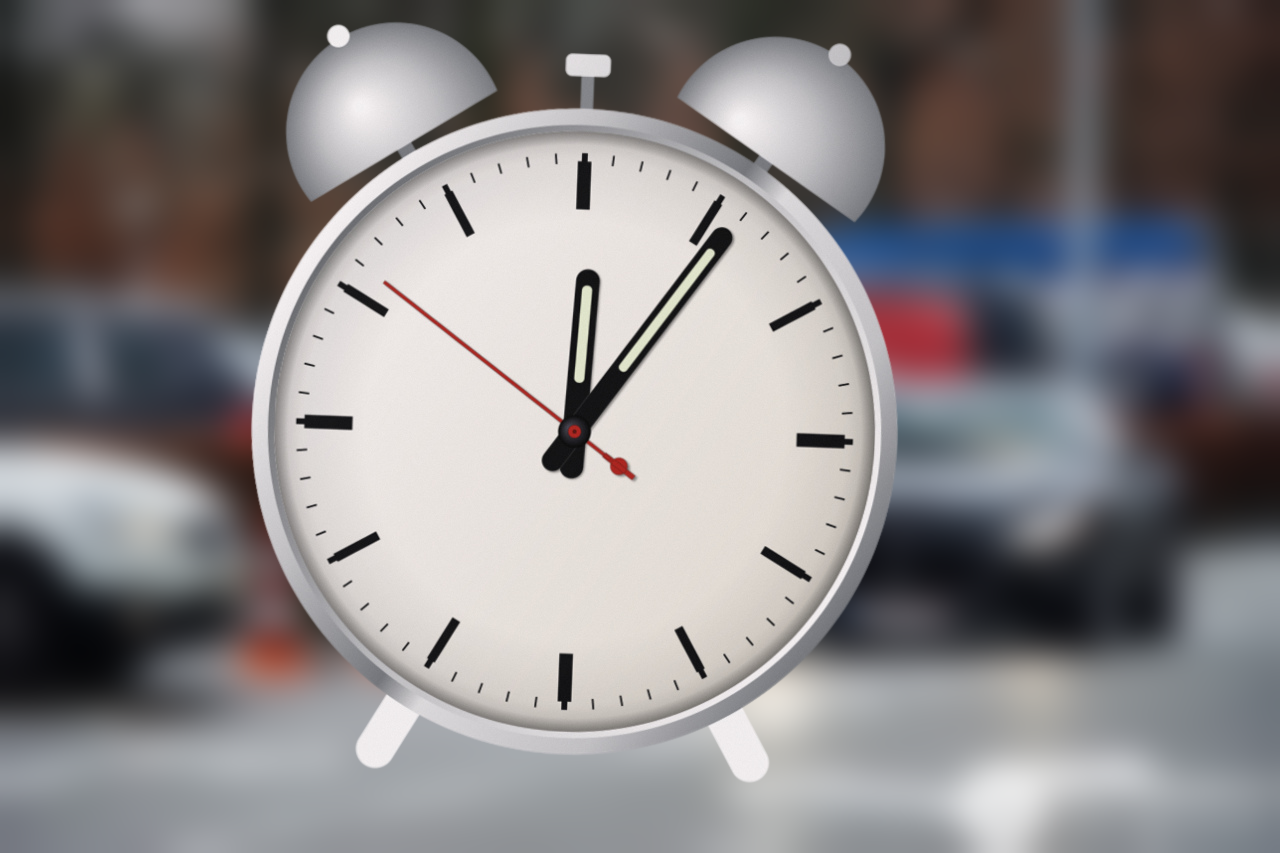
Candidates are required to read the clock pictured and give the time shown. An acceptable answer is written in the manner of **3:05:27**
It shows **12:05:51**
